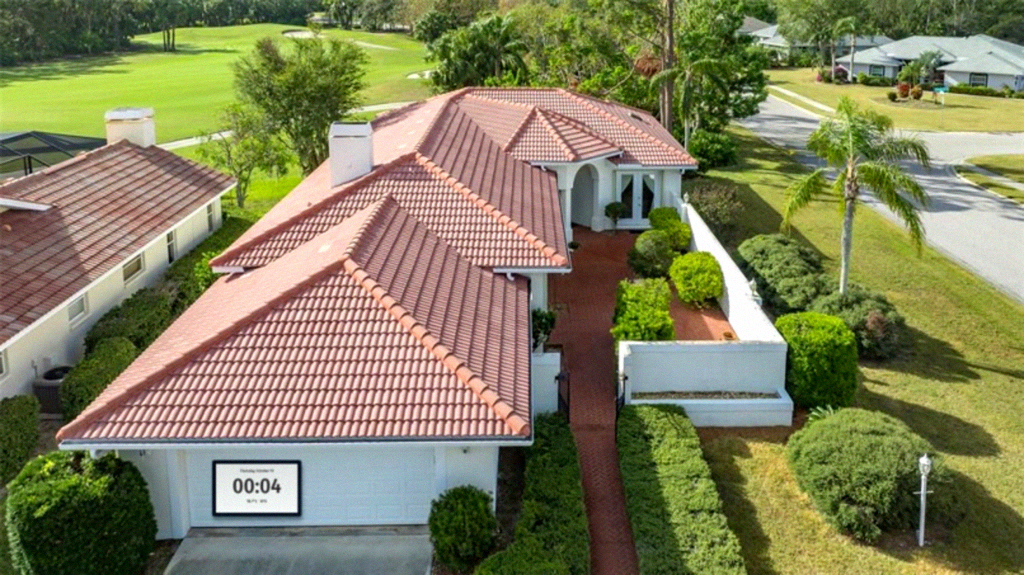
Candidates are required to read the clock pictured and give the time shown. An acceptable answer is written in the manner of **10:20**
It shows **0:04**
